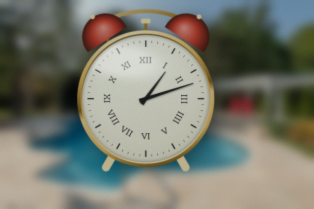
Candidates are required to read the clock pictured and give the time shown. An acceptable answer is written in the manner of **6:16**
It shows **1:12**
